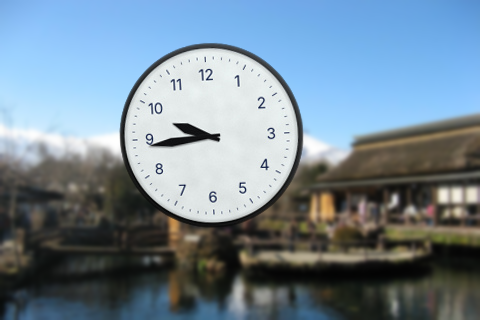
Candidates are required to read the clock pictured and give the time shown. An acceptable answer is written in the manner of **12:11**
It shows **9:44**
